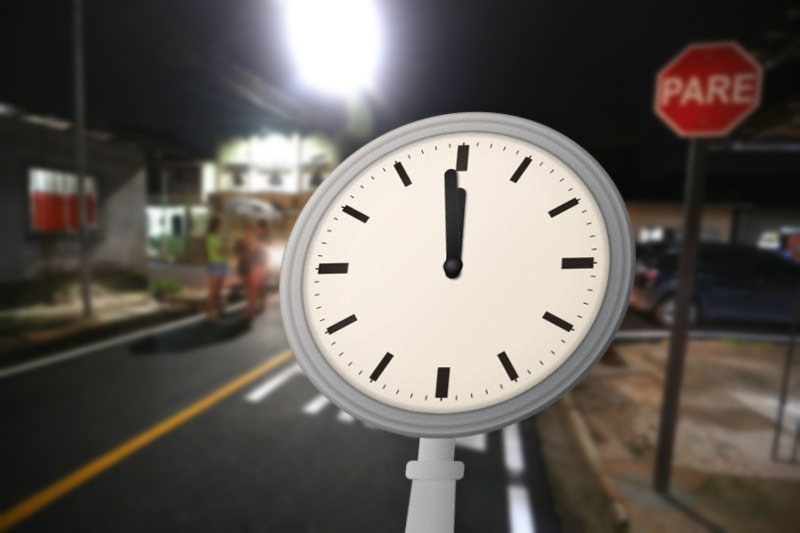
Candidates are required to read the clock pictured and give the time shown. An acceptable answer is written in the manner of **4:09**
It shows **11:59**
